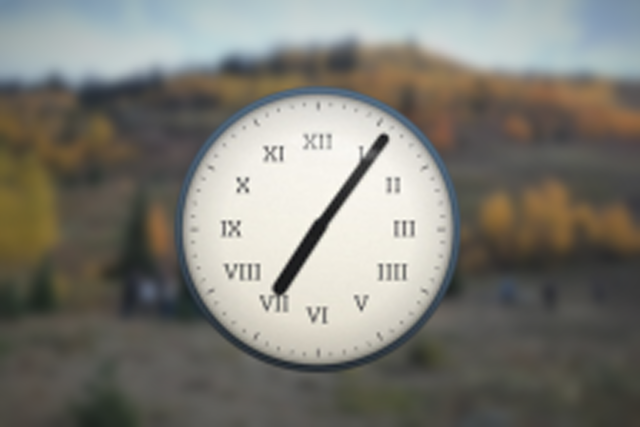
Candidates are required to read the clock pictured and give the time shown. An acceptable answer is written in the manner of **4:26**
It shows **7:06**
